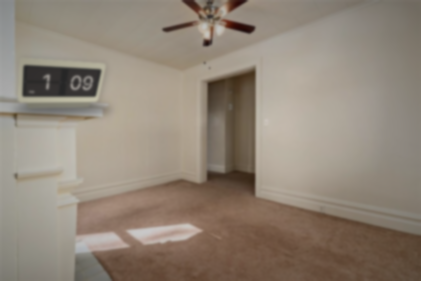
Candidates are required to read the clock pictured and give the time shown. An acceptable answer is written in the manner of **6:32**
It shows **1:09**
